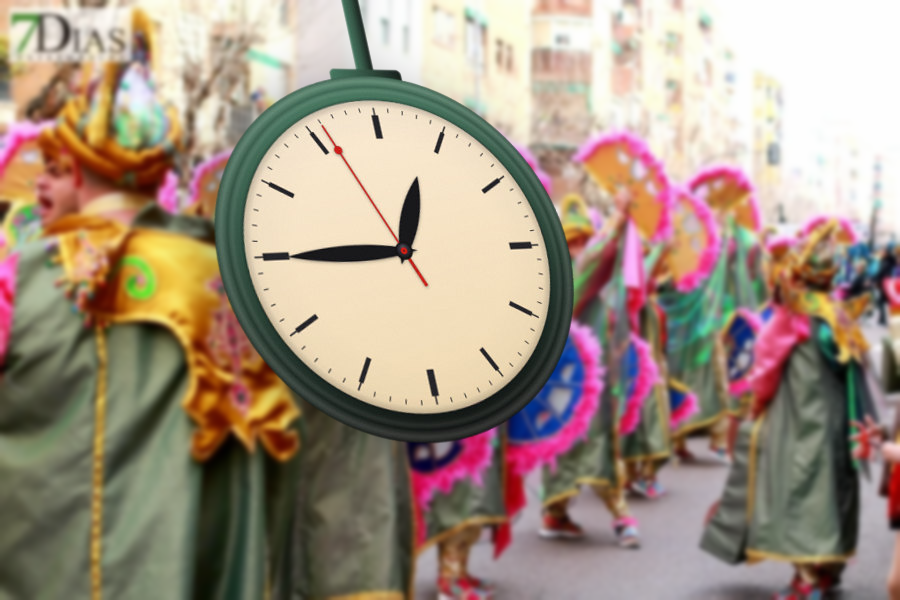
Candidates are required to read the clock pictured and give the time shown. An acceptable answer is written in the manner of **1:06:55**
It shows **12:44:56**
